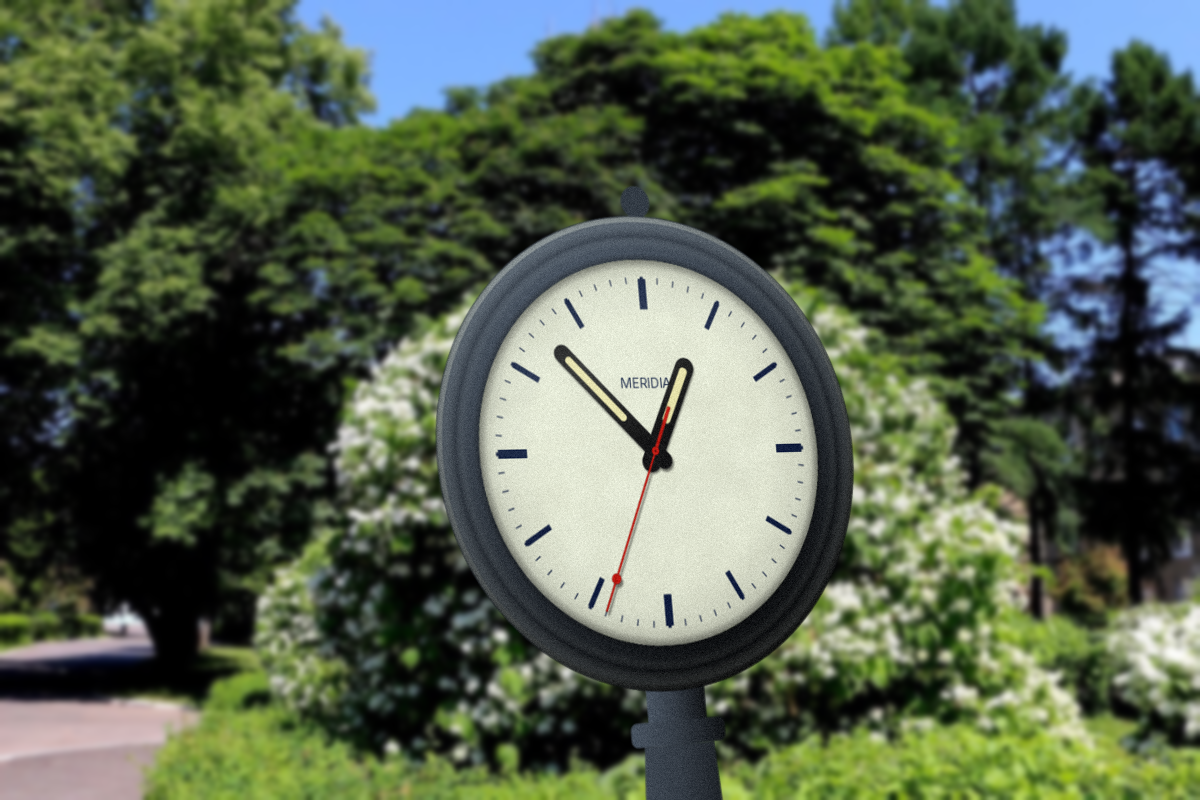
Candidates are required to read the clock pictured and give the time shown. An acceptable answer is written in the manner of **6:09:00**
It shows **12:52:34**
